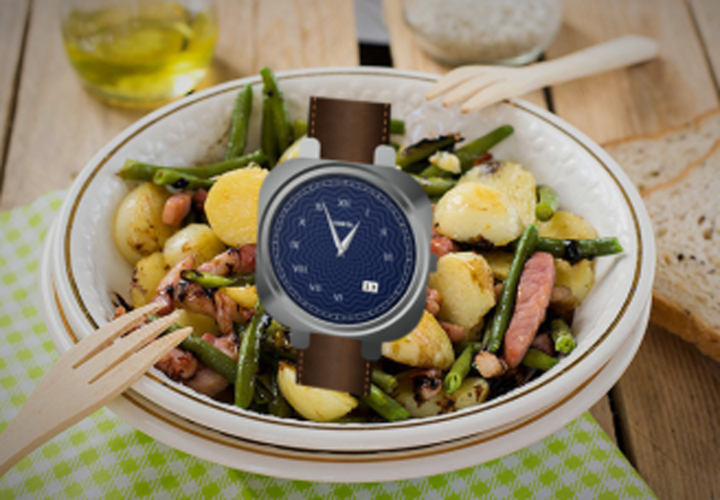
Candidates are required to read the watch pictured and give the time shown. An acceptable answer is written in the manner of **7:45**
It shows **12:56**
